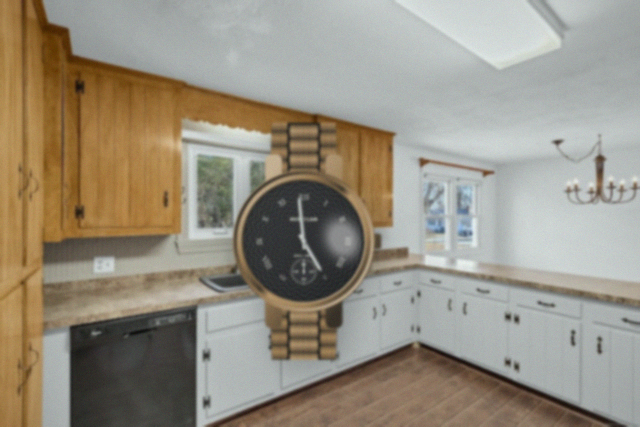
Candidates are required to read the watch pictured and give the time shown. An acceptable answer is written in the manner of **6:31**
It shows **4:59**
